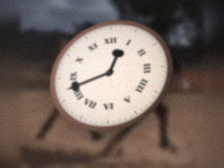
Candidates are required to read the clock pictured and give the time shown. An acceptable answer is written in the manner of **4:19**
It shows **12:42**
